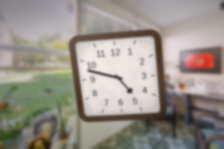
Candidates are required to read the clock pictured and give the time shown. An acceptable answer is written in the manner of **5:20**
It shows **4:48**
